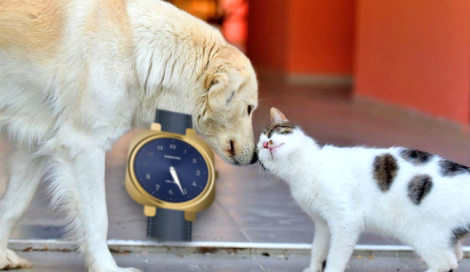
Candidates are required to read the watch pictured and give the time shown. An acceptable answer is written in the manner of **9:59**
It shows **5:26**
